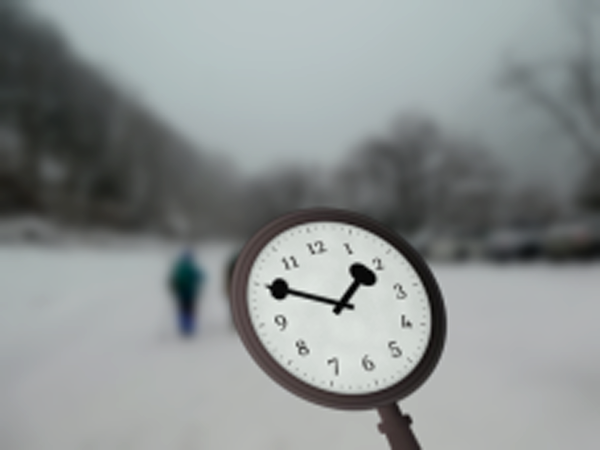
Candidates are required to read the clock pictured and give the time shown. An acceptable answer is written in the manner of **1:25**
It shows **1:50**
